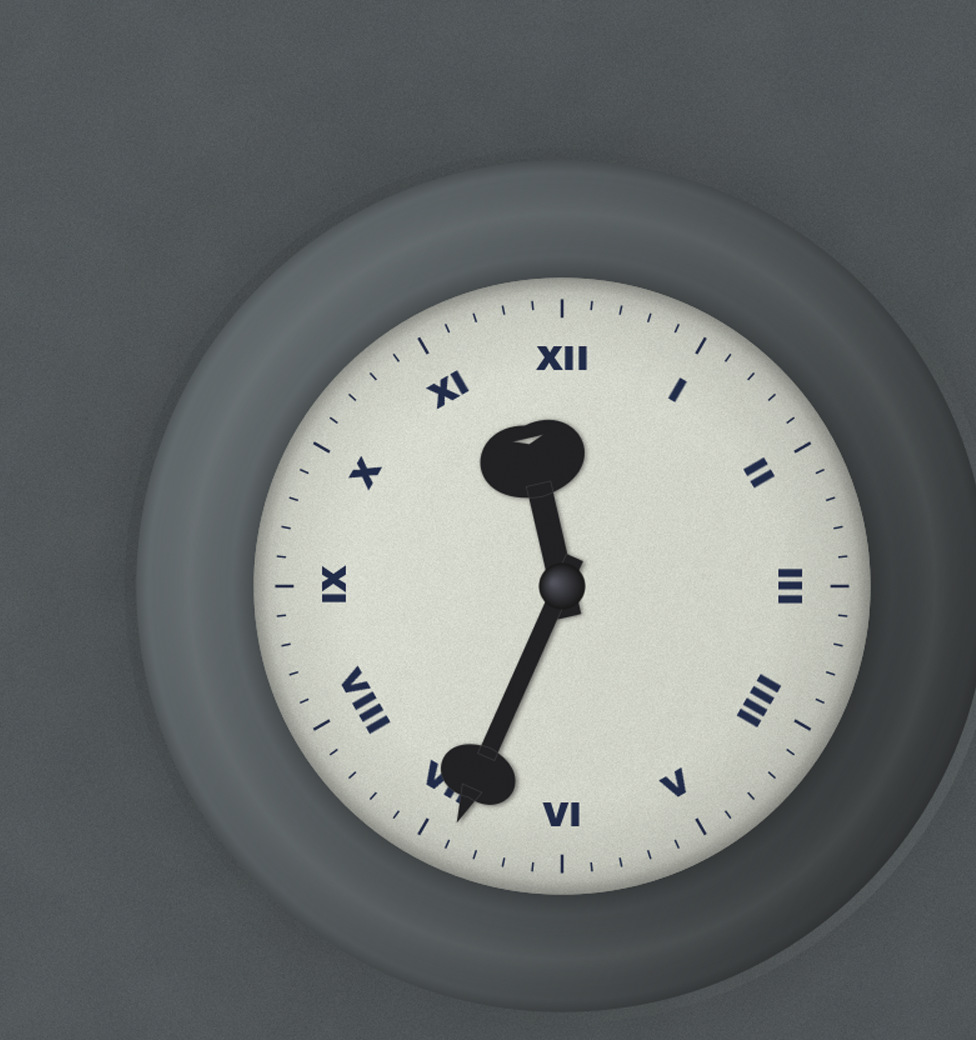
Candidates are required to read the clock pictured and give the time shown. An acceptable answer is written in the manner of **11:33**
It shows **11:34**
